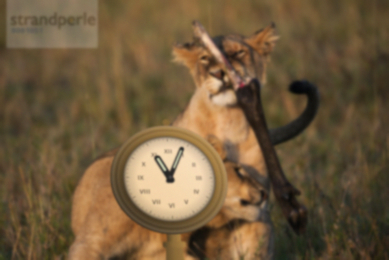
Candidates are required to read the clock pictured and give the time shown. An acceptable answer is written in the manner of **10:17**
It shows **11:04**
